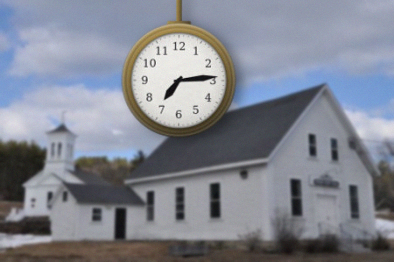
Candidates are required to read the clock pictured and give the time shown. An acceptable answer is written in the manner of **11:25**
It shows **7:14**
